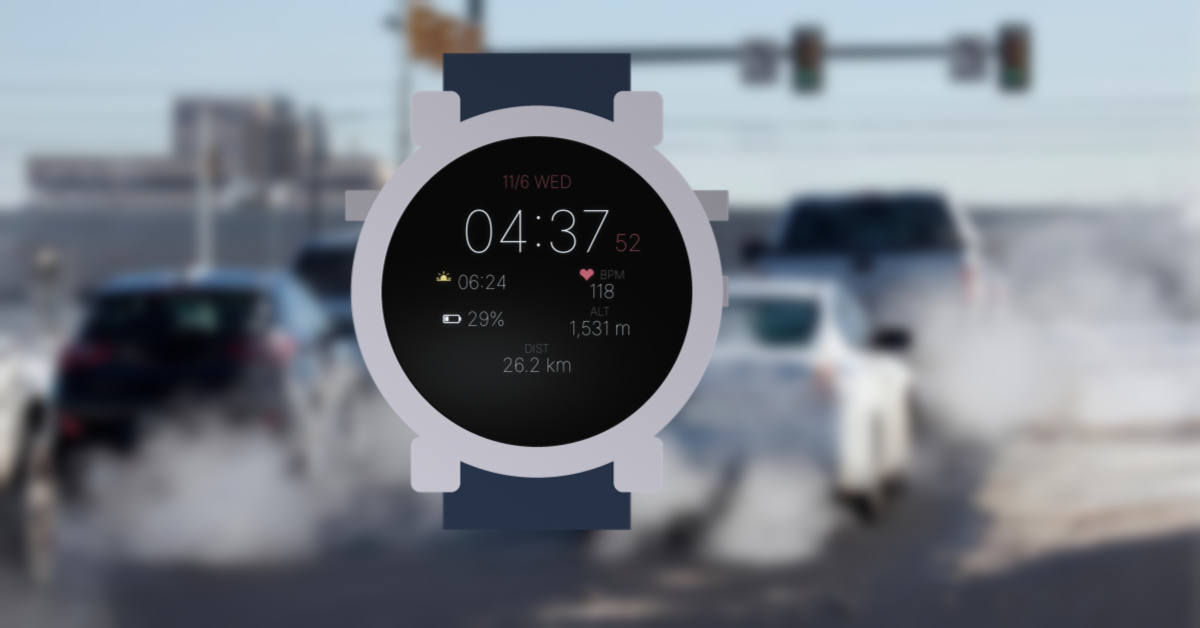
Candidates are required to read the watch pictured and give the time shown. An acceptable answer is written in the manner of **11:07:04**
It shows **4:37:52**
